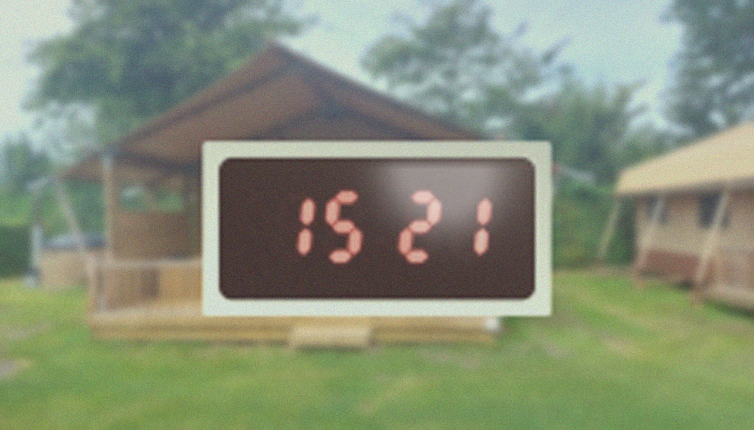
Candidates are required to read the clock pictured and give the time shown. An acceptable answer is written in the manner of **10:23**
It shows **15:21**
